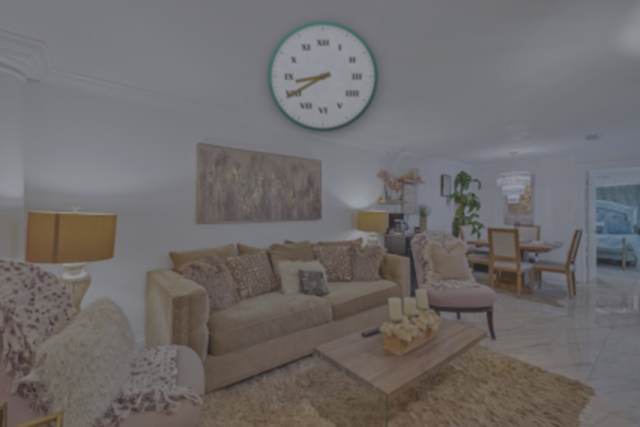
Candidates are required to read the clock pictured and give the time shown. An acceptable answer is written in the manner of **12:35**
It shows **8:40**
